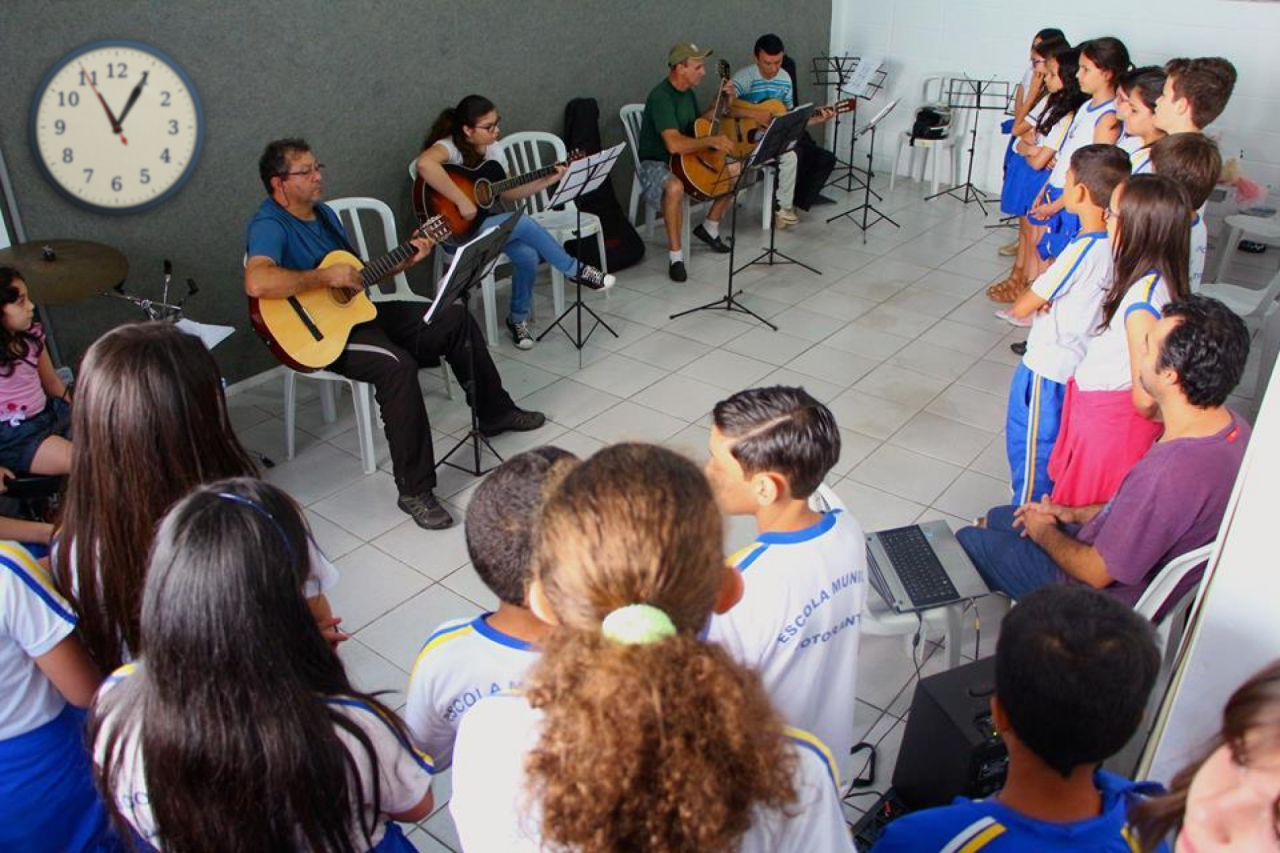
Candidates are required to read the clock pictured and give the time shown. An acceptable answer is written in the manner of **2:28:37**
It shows **11:04:55**
